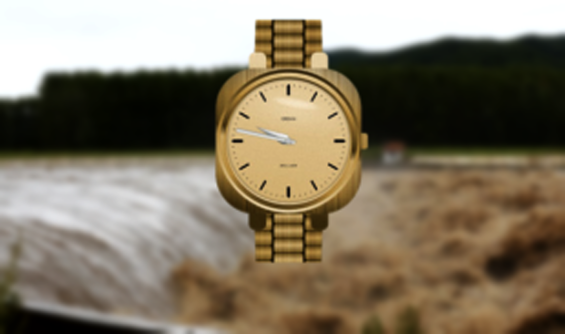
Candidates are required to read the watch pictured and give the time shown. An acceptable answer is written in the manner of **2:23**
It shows **9:47**
